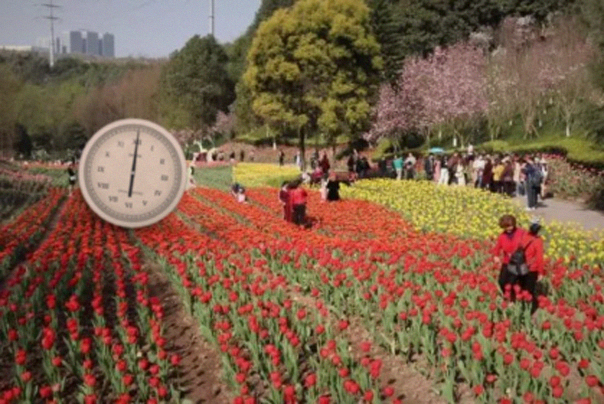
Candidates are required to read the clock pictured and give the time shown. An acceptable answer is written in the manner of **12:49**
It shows **6:00**
